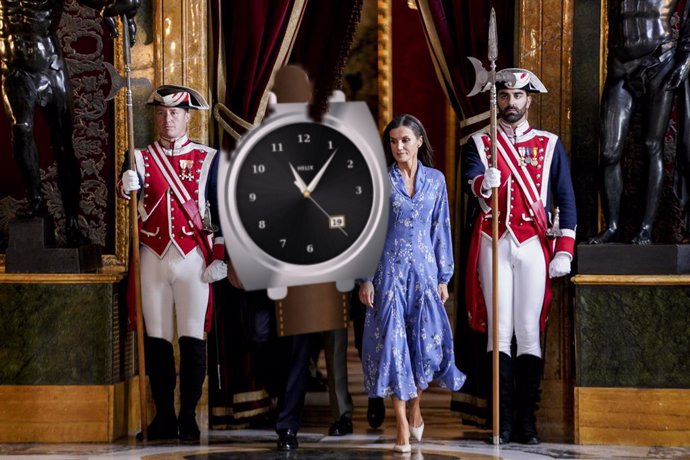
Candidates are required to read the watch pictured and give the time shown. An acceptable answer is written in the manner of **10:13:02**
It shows **11:06:23**
